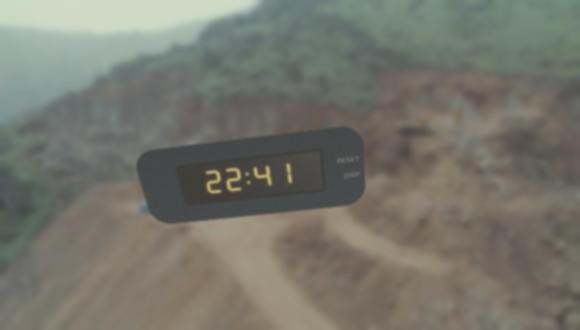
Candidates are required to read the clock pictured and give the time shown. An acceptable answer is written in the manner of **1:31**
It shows **22:41**
